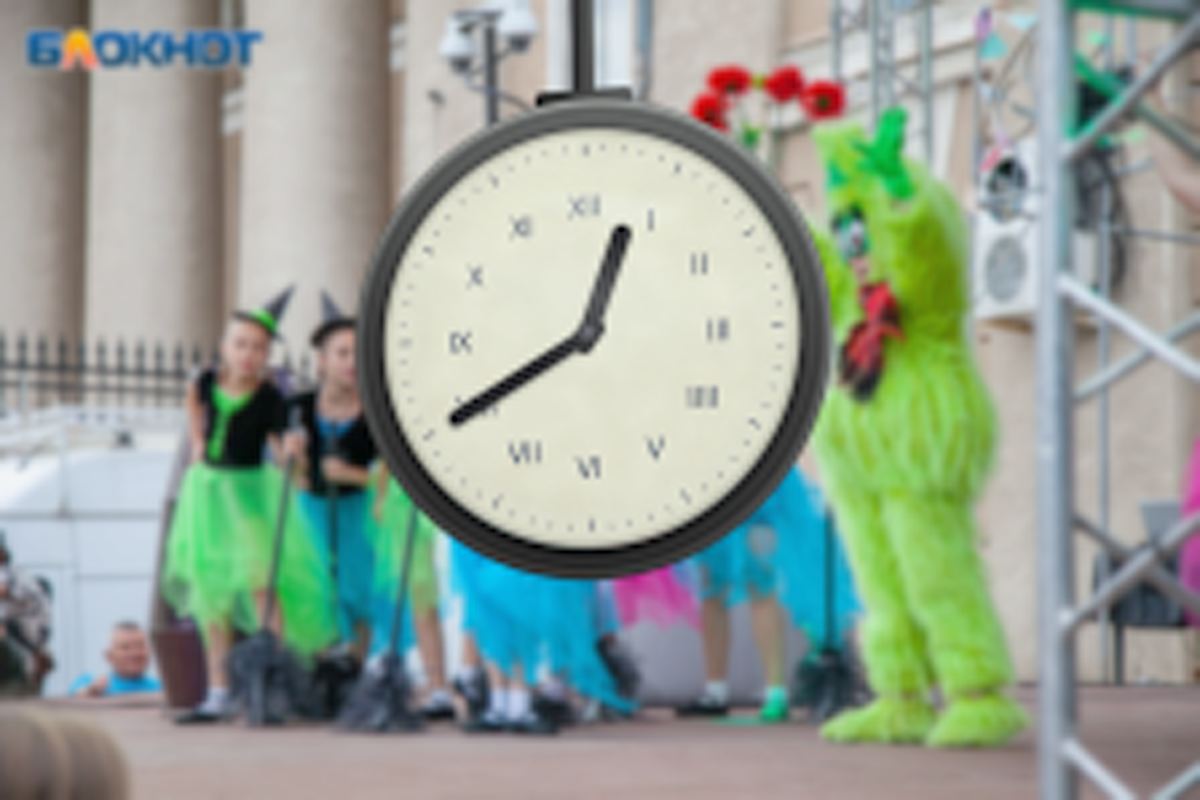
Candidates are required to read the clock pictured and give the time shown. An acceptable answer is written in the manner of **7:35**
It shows **12:40**
